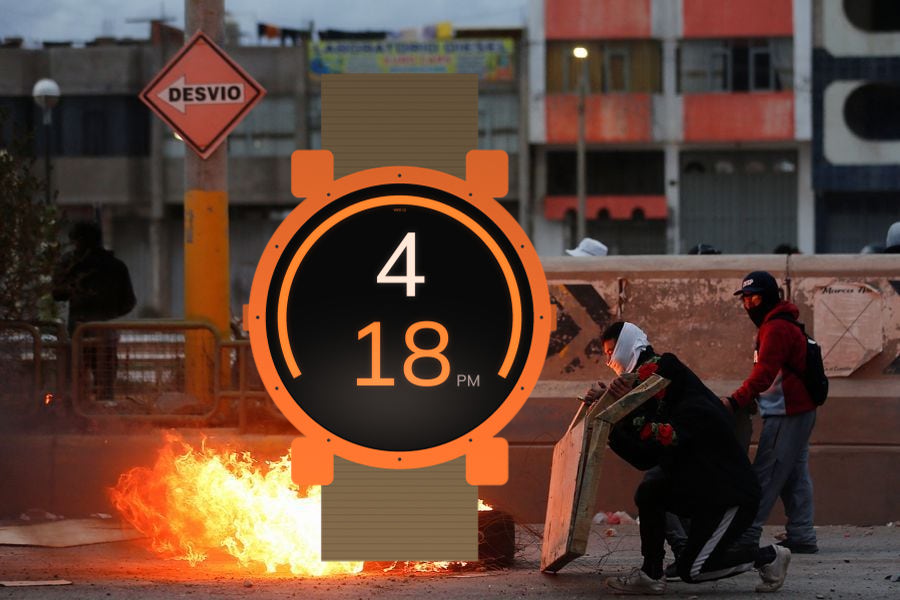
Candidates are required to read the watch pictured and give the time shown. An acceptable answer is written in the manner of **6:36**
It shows **4:18**
